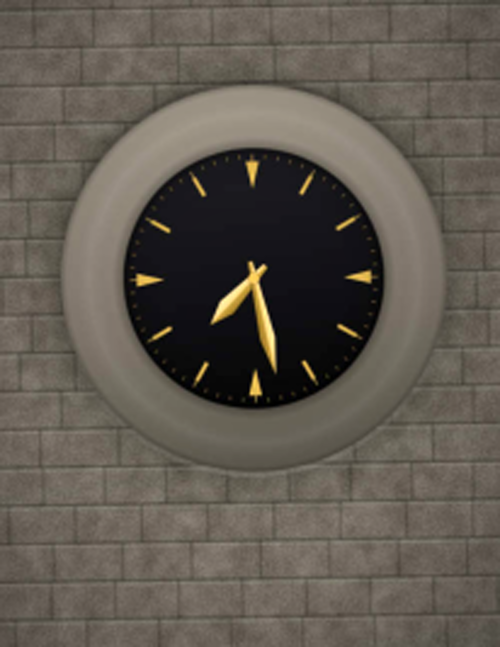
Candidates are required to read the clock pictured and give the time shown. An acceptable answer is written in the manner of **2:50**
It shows **7:28**
